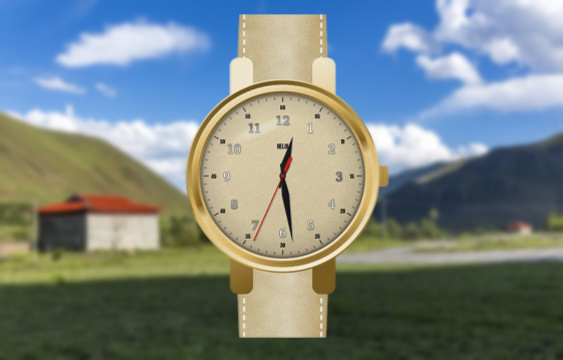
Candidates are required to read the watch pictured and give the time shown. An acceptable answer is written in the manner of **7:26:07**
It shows **12:28:34**
